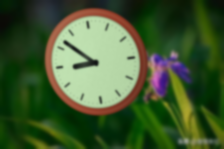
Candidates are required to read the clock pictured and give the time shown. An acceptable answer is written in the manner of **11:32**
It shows **8:52**
